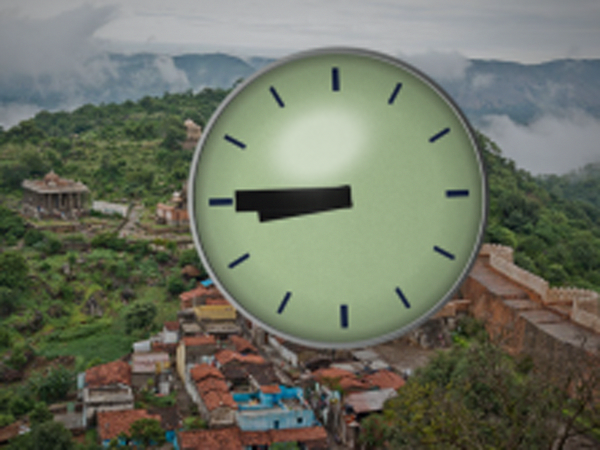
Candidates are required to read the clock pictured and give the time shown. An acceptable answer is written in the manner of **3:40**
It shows **8:45**
